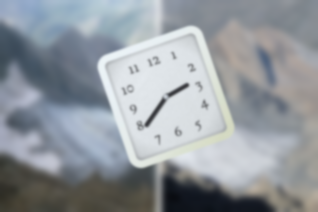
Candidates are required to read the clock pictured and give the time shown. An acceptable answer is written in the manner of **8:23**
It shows **2:39**
